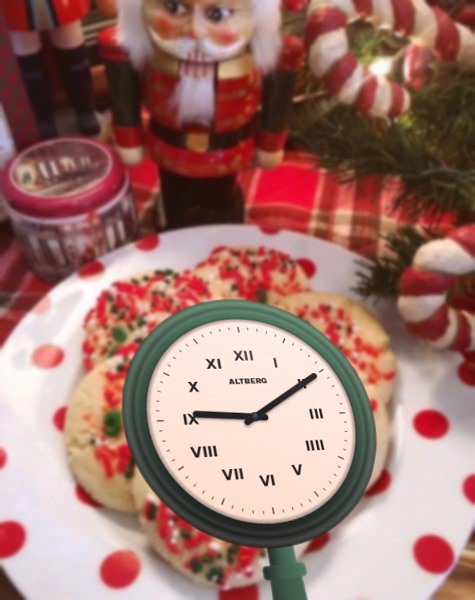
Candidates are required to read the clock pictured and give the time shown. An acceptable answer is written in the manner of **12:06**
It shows **9:10**
